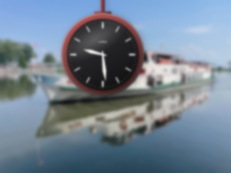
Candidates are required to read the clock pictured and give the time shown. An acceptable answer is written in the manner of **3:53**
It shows **9:29**
